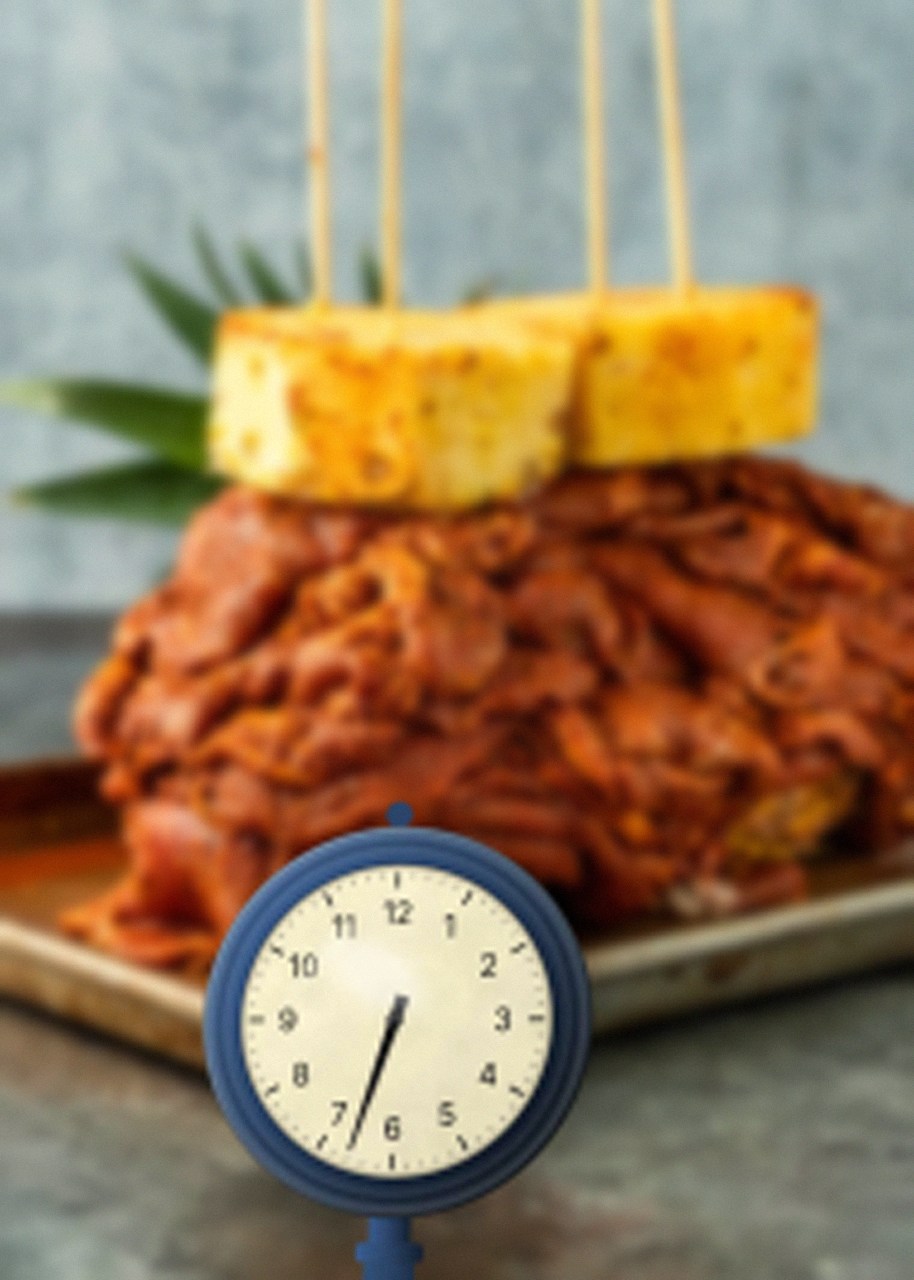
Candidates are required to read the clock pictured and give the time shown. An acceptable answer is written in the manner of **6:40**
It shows **6:33**
